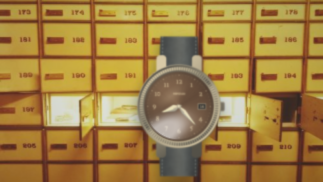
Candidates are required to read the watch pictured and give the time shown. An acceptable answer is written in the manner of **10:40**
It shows **8:23**
